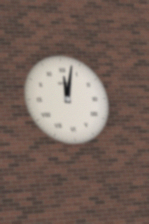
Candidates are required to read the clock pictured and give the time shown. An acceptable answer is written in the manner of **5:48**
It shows **12:03**
